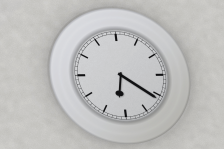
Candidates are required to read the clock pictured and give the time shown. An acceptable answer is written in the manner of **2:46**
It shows **6:21**
